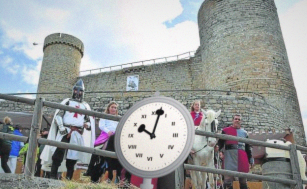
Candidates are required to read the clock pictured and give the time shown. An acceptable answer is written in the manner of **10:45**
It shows **10:02**
